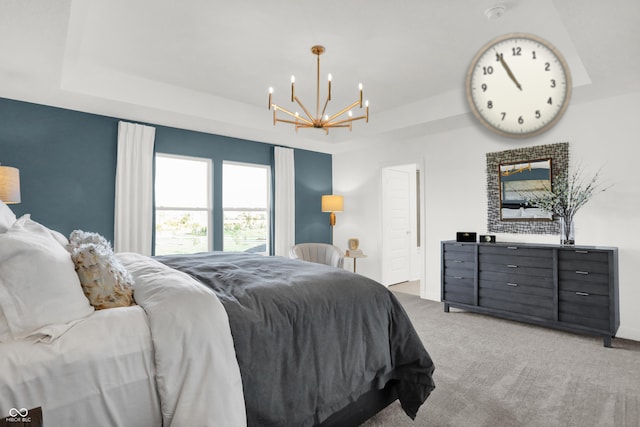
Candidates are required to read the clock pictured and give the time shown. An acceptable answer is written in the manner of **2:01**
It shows **10:55**
